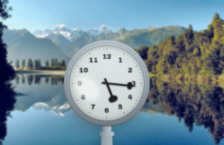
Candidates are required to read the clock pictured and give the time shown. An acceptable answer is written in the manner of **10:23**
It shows **5:16**
